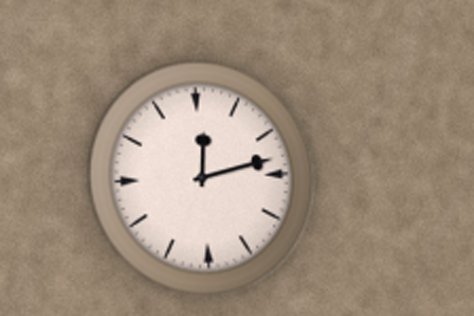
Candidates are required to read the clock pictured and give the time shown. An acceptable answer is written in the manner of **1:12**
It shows **12:13**
